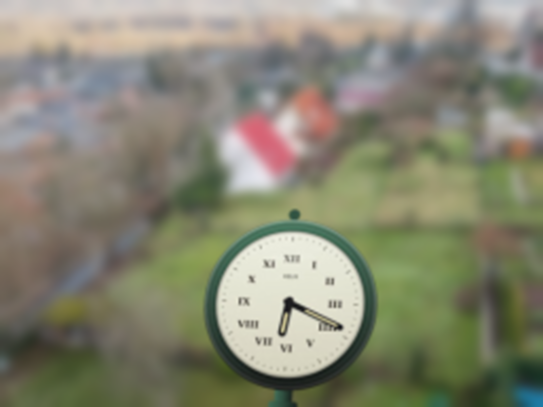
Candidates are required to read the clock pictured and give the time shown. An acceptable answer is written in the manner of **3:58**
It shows **6:19**
